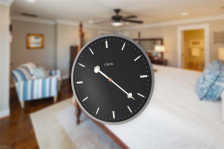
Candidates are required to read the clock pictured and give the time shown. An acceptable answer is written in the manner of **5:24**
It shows **10:22**
